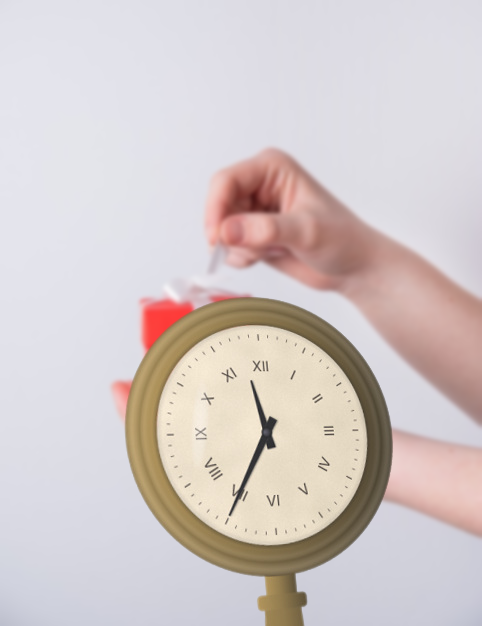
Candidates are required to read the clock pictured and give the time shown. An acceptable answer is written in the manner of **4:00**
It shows **11:35**
